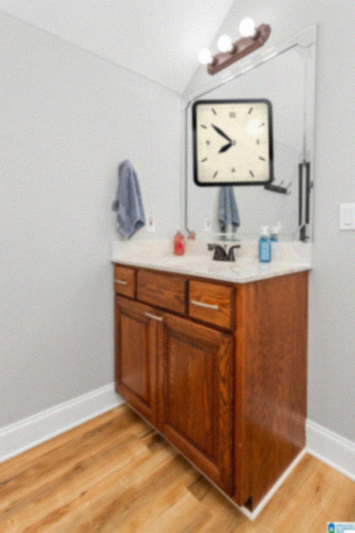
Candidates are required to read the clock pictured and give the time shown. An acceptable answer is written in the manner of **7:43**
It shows **7:52**
